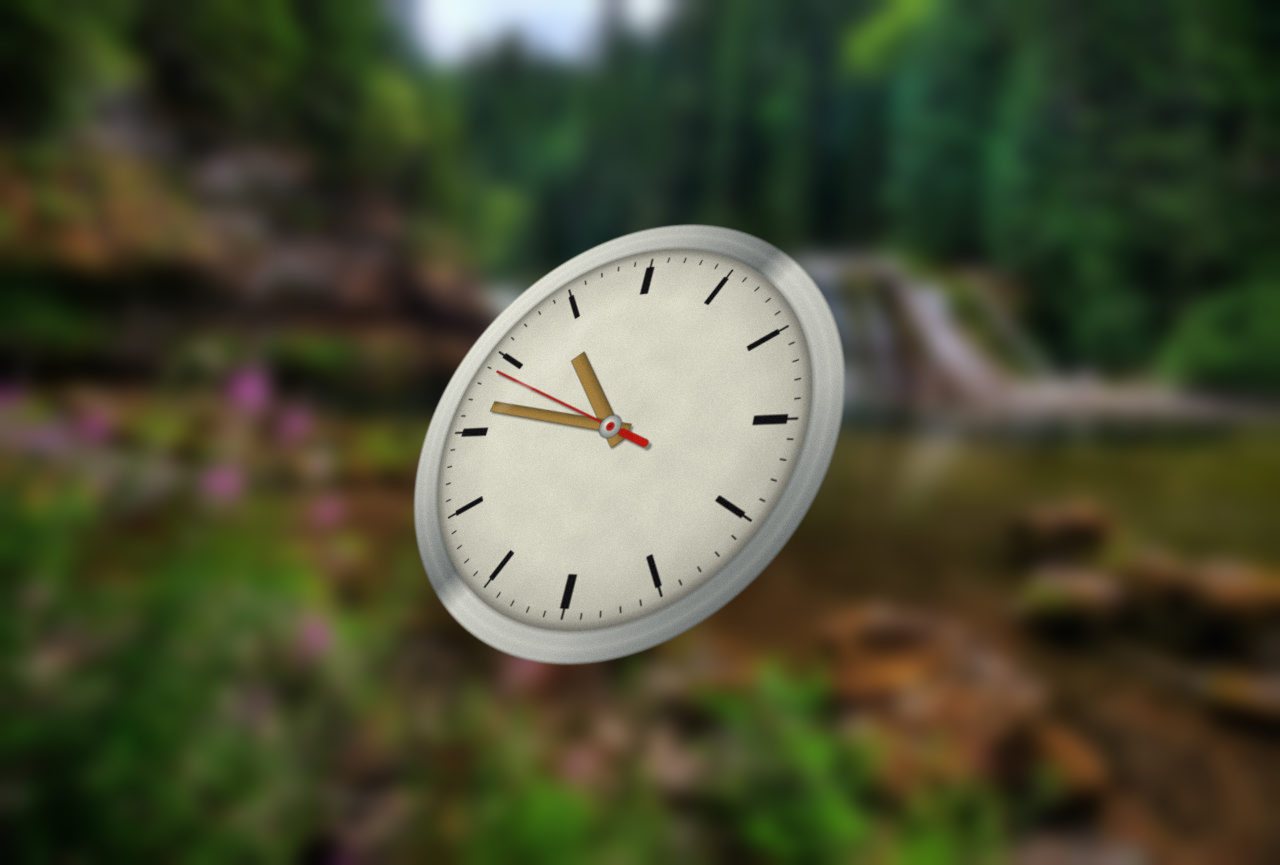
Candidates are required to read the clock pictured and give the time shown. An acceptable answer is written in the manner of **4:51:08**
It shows **10:46:49**
